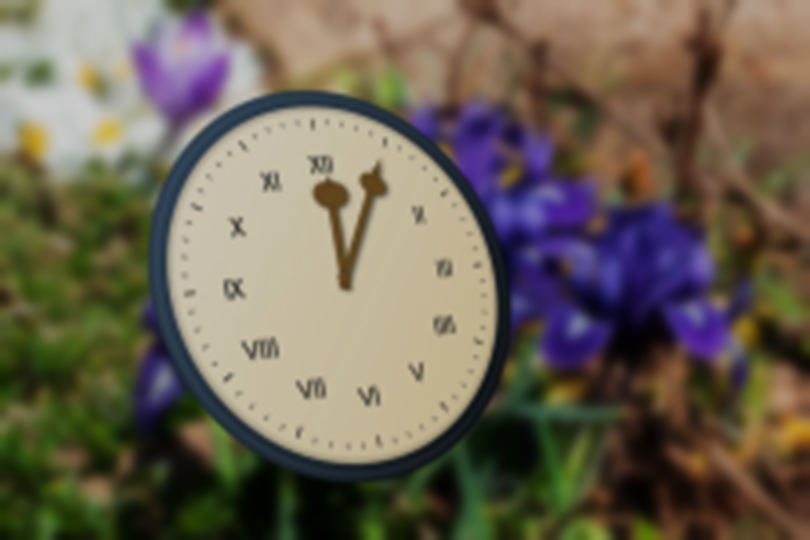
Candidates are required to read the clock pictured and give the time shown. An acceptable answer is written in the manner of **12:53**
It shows **12:05**
